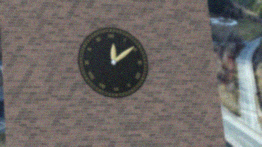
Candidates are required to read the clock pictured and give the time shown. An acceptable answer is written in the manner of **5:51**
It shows **12:09**
